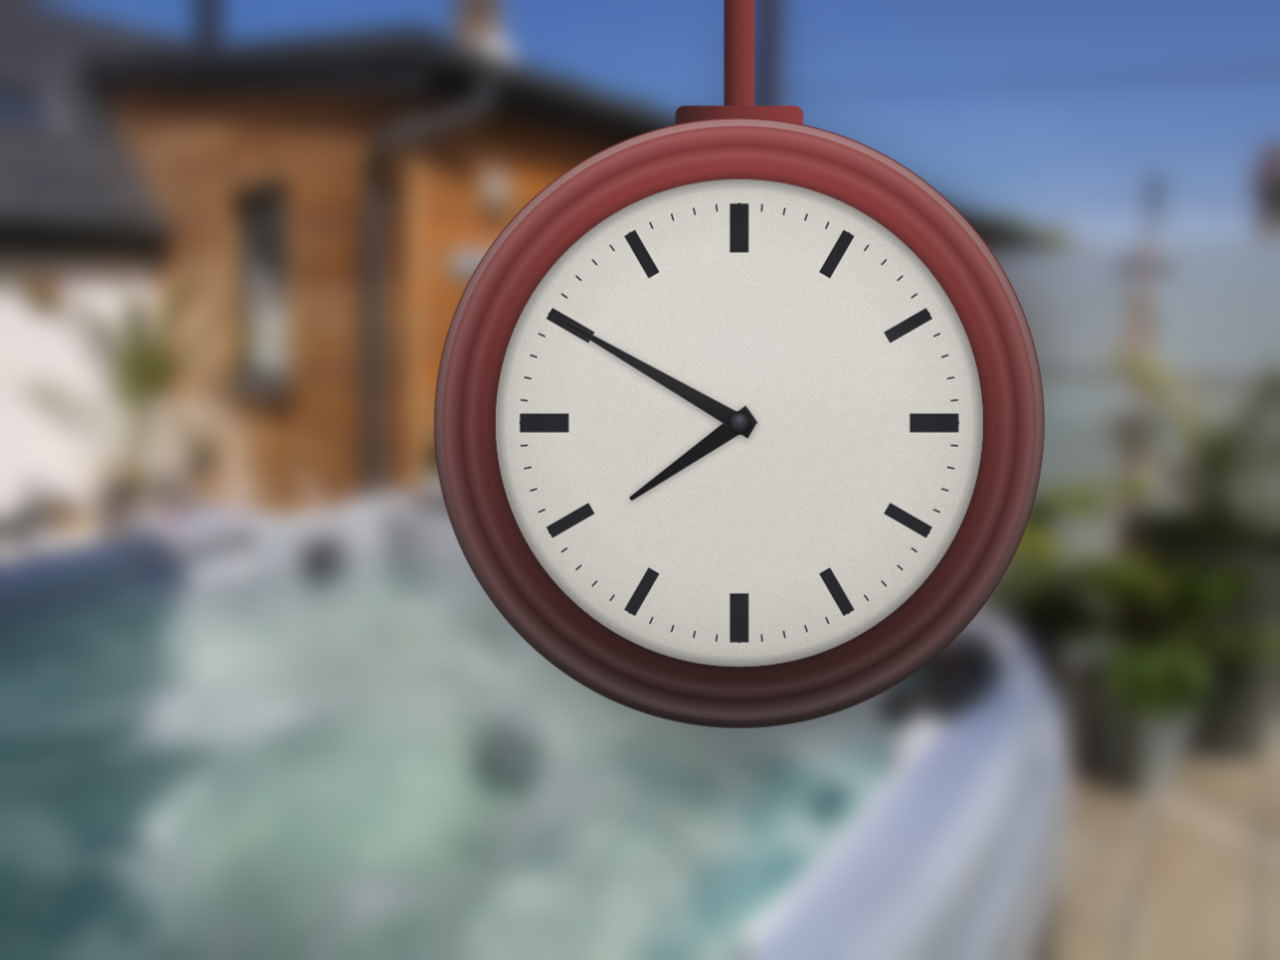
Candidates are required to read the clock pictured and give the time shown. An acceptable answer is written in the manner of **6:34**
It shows **7:50**
